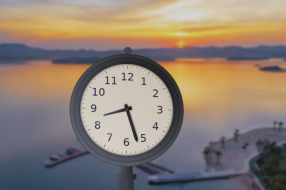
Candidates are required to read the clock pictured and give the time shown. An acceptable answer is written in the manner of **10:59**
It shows **8:27**
